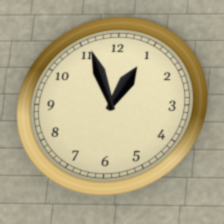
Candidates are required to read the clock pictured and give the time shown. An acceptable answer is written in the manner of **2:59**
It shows **12:56**
